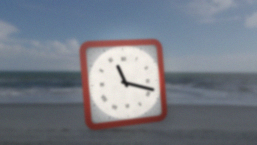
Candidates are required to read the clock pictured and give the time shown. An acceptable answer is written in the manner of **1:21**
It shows **11:18**
